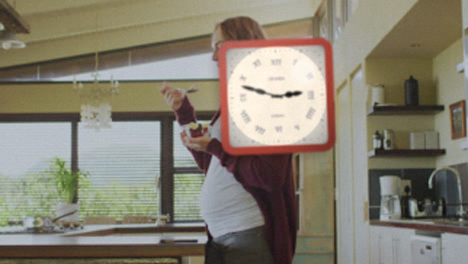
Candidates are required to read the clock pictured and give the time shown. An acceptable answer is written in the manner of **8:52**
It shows **2:48**
